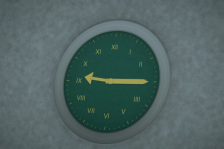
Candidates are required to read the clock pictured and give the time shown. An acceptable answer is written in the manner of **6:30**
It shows **9:15**
